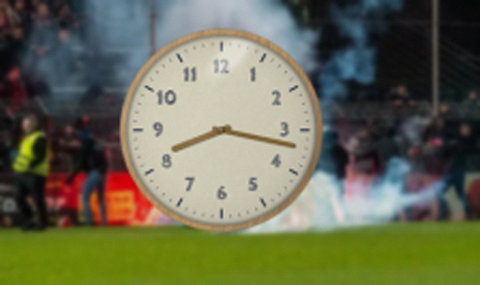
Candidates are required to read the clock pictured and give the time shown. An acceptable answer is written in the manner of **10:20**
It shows **8:17**
